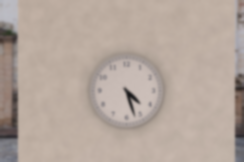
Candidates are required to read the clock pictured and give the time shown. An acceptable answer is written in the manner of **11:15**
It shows **4:27**
